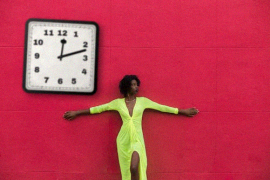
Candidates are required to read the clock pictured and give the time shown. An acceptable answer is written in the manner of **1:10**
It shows **12:12**
